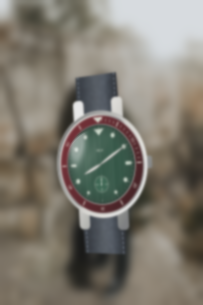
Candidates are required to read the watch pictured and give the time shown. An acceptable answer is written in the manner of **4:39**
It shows **8:10**
